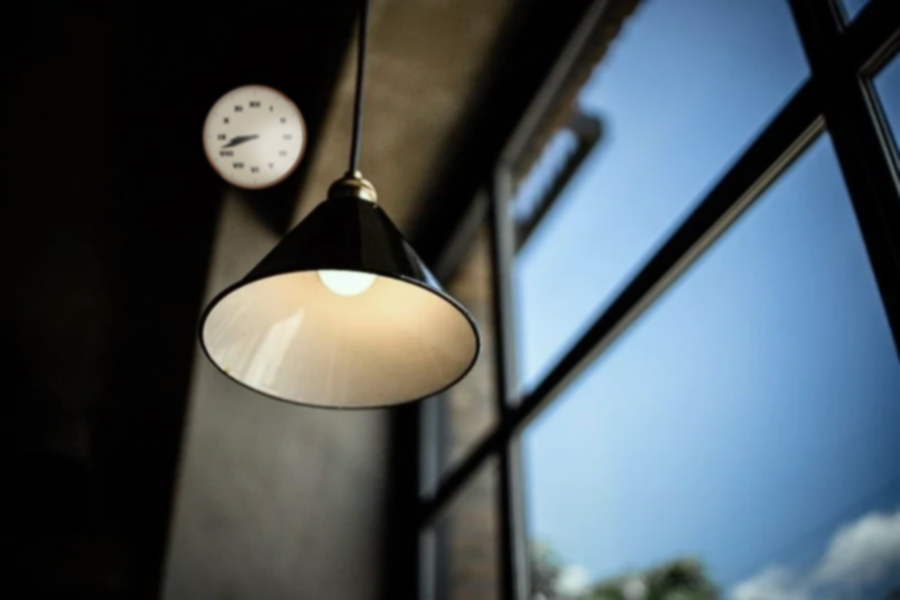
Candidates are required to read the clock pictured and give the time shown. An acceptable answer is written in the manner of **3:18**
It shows **8:42**
